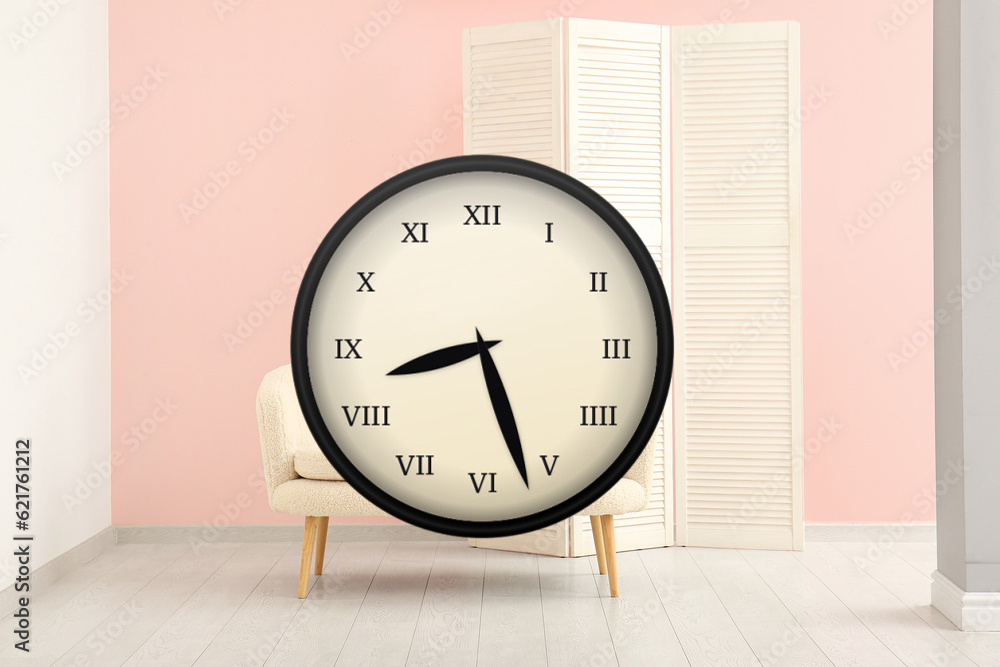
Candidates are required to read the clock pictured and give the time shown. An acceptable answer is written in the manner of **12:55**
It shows **8:27**
